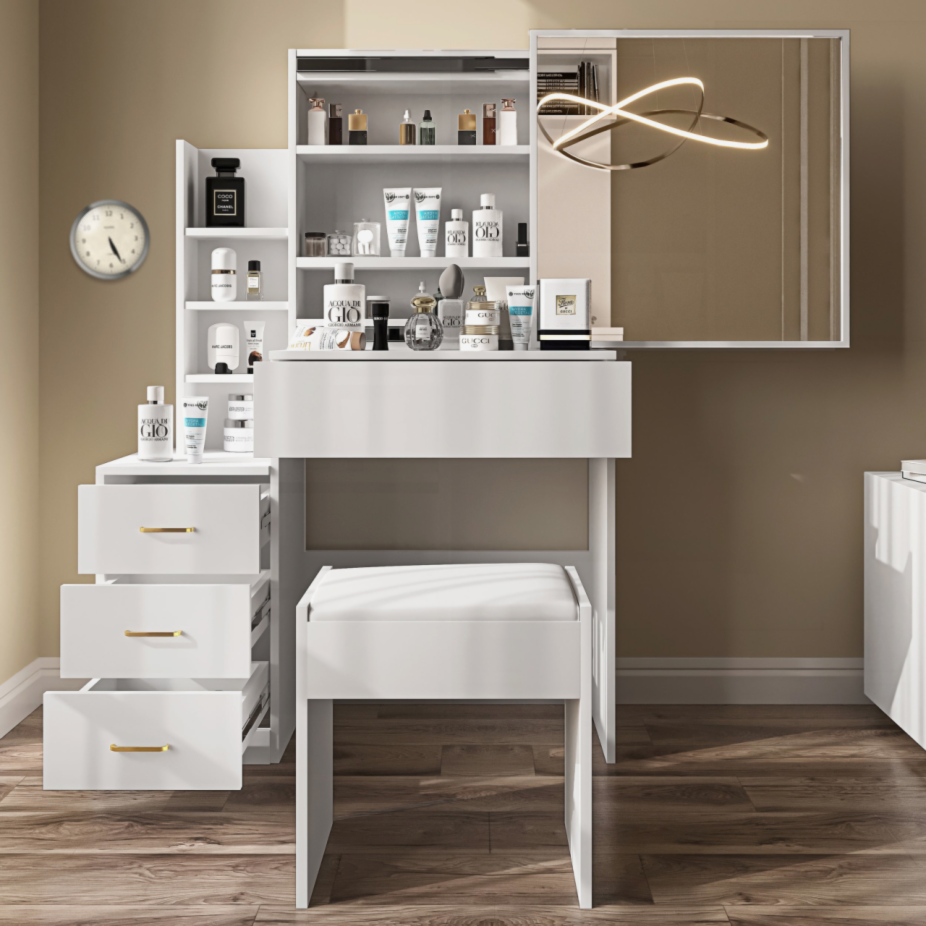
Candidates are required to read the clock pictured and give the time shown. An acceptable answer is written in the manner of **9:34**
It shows **5:26**
